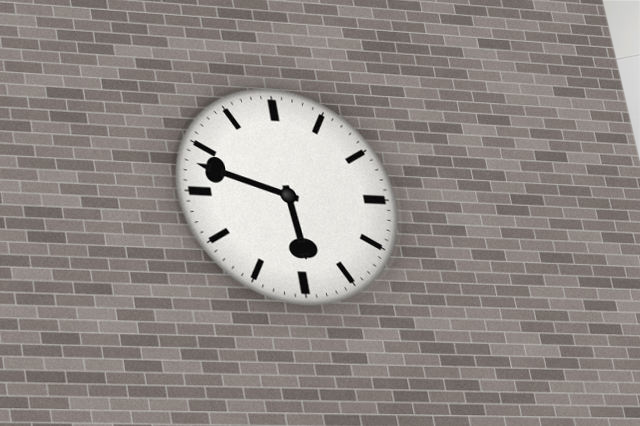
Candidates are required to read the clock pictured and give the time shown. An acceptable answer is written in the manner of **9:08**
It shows **5:48**
